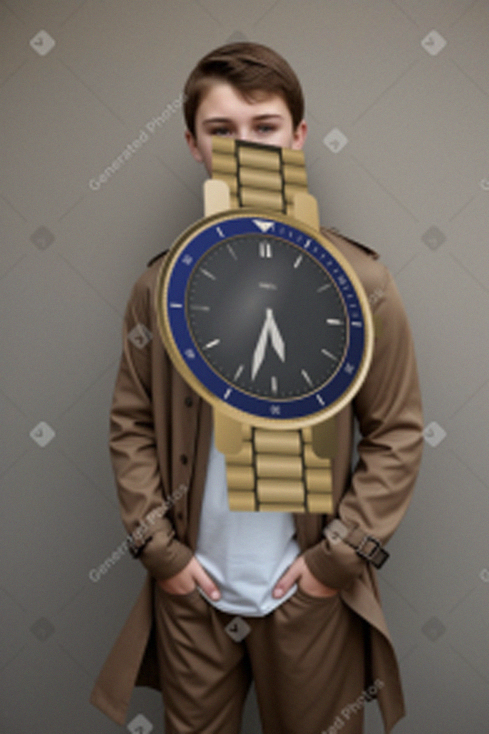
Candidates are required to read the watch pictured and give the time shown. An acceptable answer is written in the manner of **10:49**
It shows **5:33**
